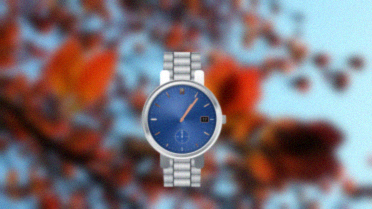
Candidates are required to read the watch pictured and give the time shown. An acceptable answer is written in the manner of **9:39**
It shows **1:06**
